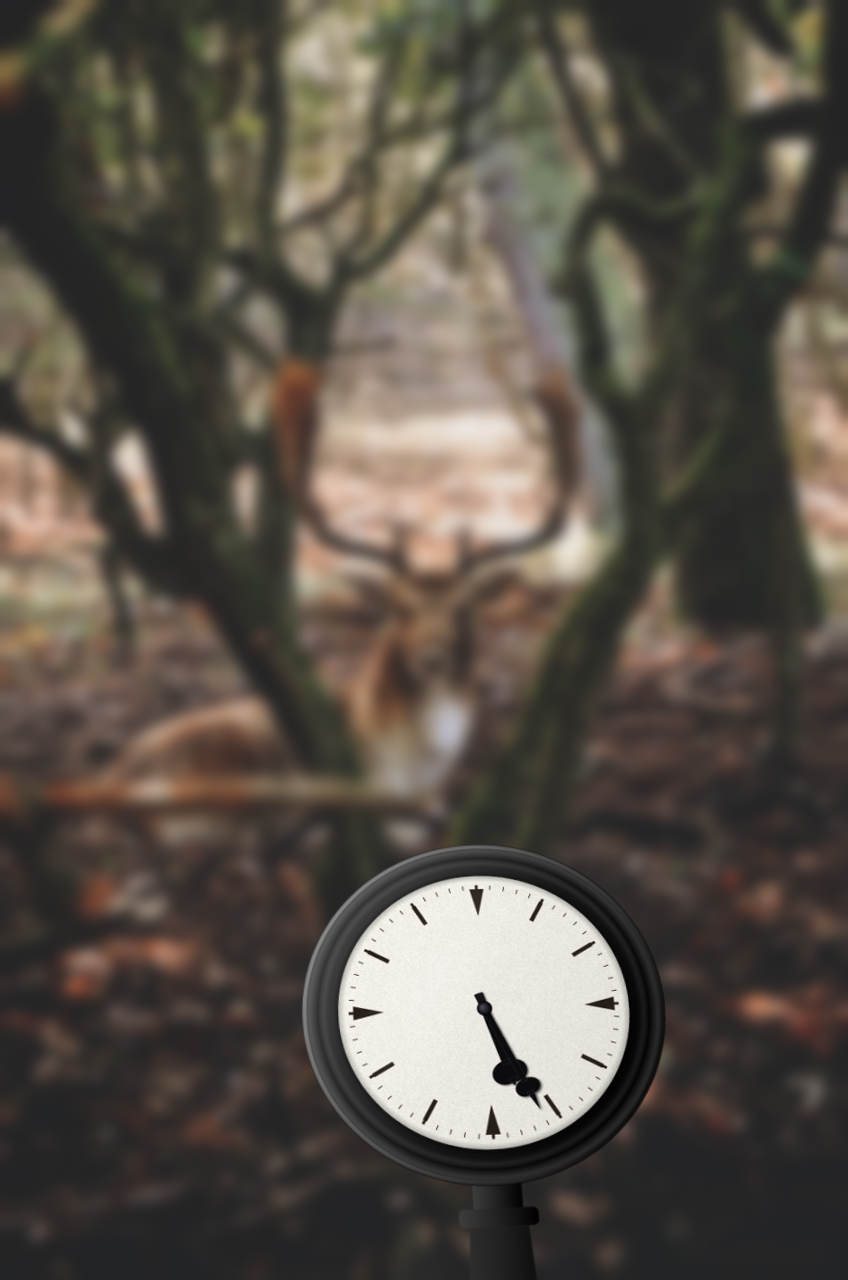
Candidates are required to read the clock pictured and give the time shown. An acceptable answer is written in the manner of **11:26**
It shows **5:26**
